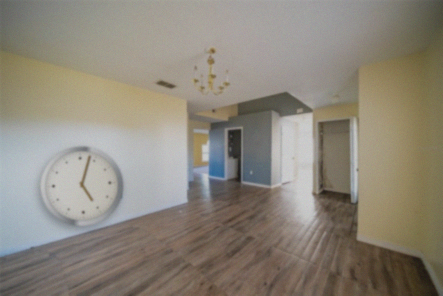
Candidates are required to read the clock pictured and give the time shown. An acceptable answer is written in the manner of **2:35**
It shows **5:03**
